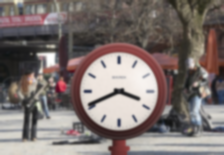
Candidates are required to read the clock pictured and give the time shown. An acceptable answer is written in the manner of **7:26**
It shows **3:41**
